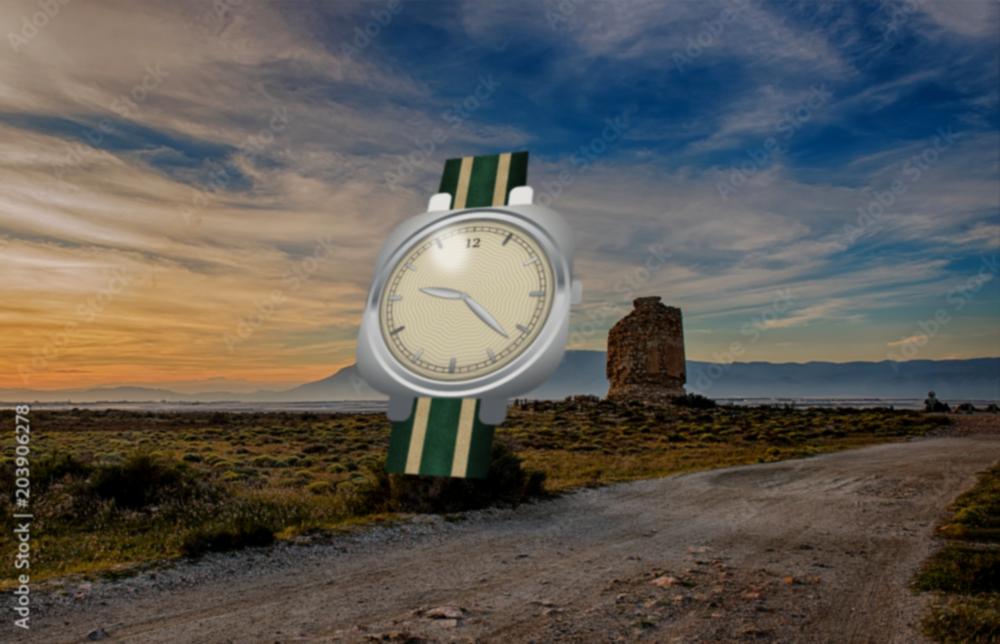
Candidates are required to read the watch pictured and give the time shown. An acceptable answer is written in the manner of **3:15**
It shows **9:22**
